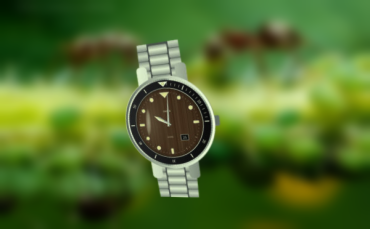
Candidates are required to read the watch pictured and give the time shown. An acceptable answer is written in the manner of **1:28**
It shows **10:01**
